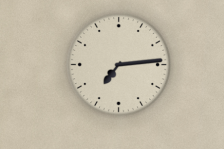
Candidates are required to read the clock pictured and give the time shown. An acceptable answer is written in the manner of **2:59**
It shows **7:14**
